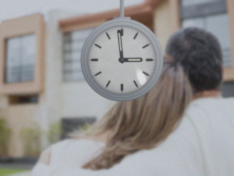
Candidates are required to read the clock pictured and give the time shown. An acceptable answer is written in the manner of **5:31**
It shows **2:59**
